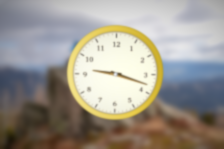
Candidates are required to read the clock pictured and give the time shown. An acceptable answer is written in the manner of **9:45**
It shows **9:18**
